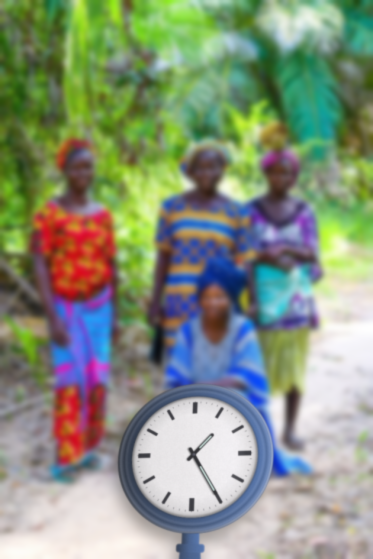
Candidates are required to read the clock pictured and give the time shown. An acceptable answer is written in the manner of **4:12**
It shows **1:25**
